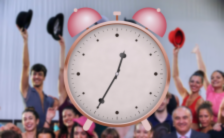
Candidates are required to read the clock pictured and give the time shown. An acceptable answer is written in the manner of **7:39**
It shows **12:35**
